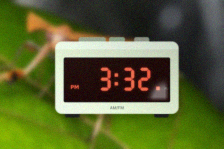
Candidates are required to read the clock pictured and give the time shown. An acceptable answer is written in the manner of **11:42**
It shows **3:32**
